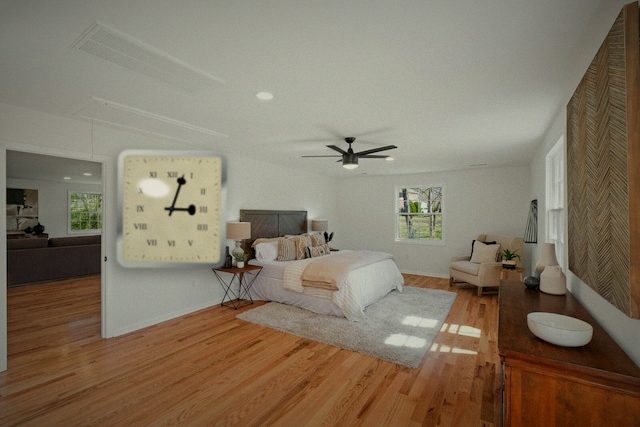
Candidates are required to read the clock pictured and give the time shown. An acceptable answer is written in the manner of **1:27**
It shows **3:03**
